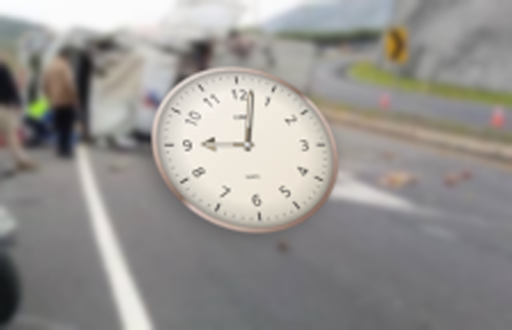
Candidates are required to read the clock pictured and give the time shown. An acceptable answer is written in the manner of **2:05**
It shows **9:02**
